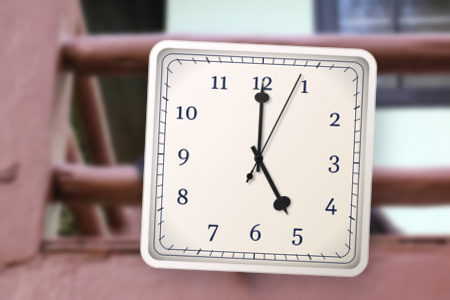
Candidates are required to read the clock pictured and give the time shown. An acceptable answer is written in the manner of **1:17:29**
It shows **5:00:04**
